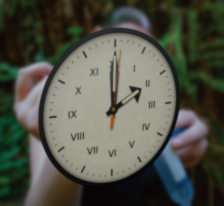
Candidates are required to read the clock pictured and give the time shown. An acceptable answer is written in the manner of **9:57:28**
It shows **2:00:01**
